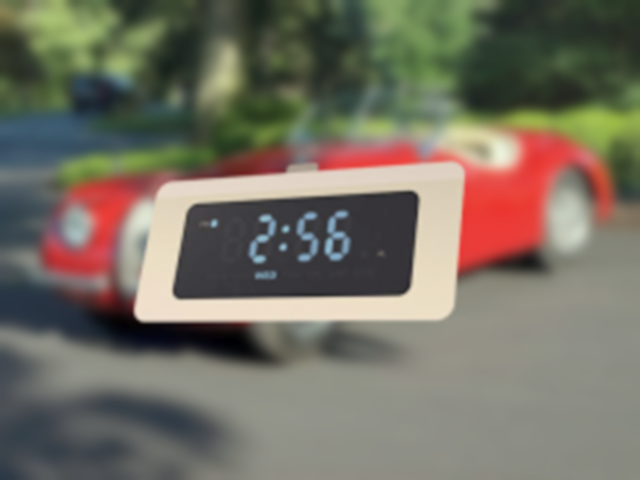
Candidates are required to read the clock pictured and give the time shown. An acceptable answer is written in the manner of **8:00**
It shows **2:56**
